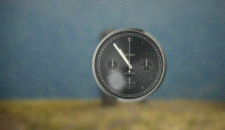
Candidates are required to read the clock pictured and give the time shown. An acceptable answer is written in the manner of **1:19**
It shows **10:54**
